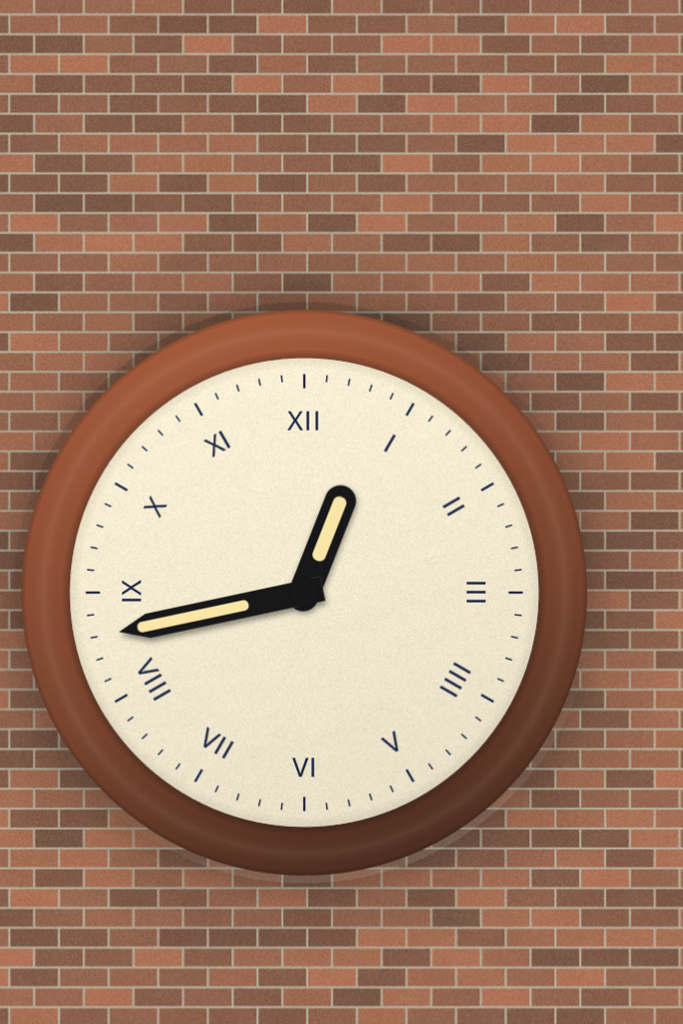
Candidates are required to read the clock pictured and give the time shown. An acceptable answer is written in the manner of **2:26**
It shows **12:43**
